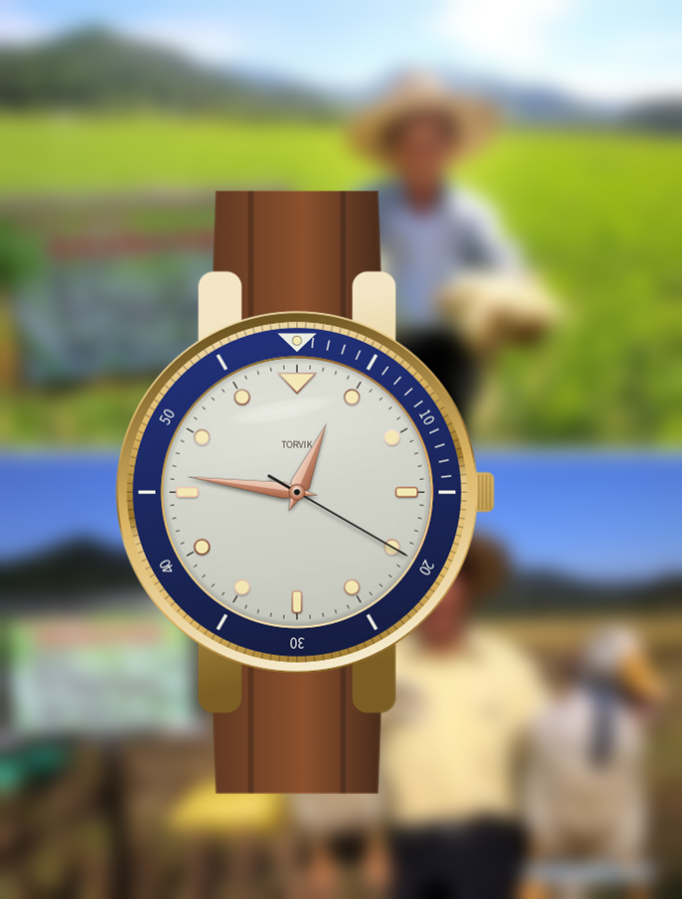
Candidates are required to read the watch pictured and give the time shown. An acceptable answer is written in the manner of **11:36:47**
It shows **12:46:20**
